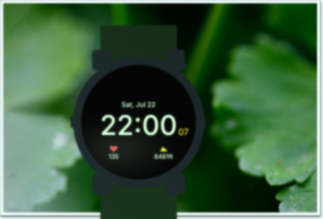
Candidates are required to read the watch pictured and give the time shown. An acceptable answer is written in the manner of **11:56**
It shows **22:00**
